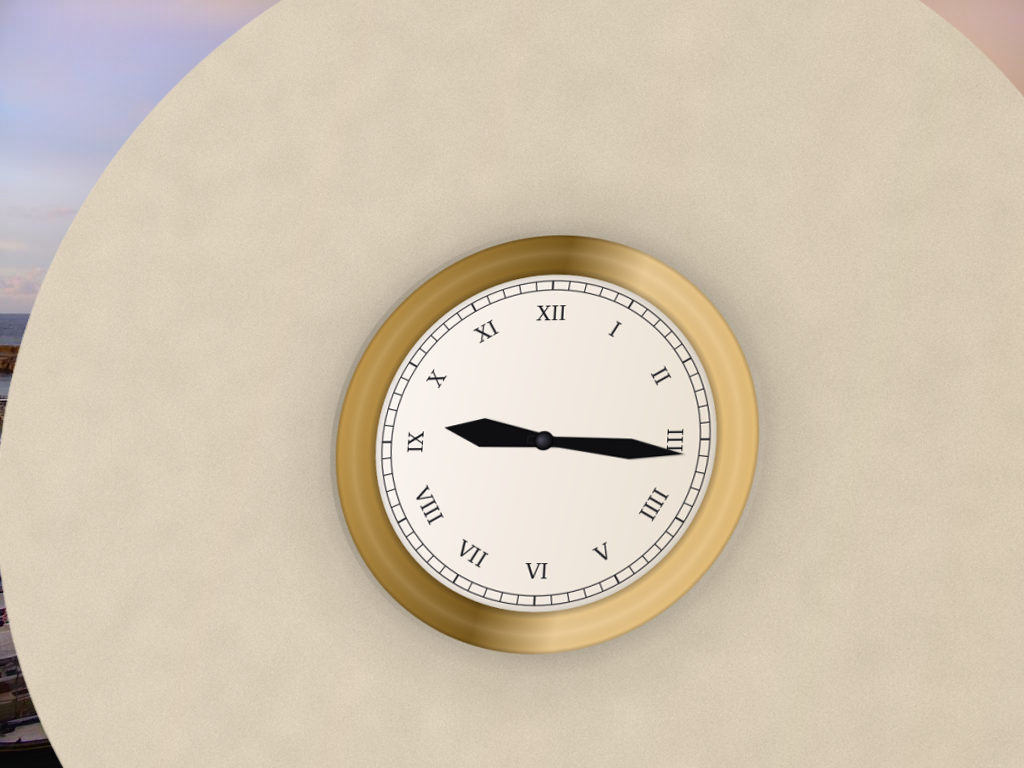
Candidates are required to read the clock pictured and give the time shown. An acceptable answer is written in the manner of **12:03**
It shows **9:16**
